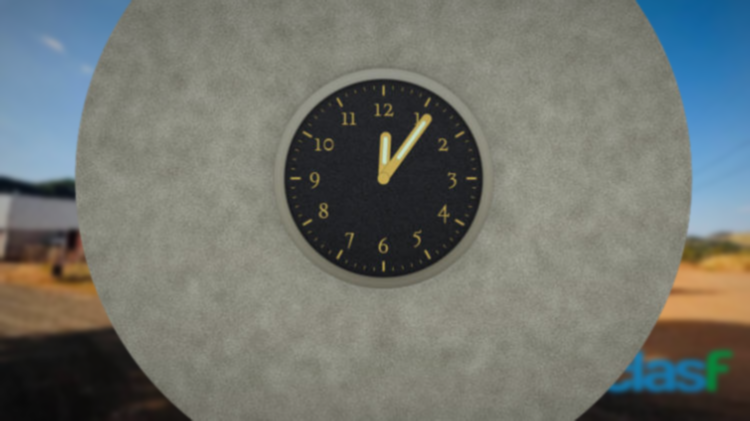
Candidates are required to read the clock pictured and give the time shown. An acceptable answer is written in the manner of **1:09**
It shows **12:06**
